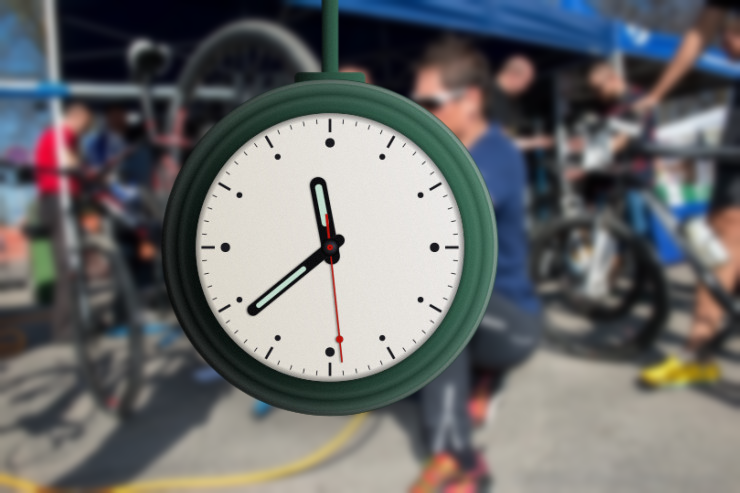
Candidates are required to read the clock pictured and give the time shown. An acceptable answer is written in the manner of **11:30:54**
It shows **11:38:29**
